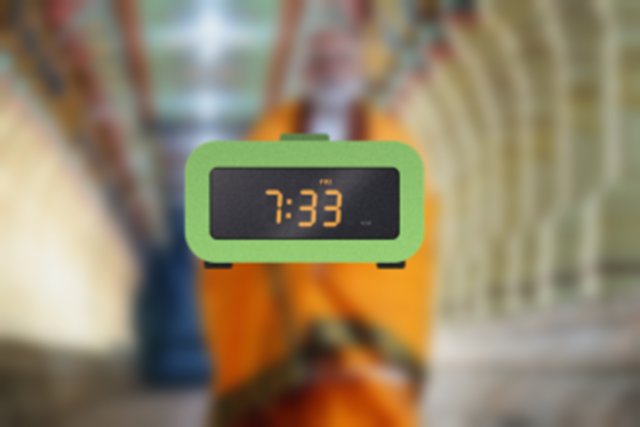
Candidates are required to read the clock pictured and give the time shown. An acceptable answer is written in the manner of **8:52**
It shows **7:33**
